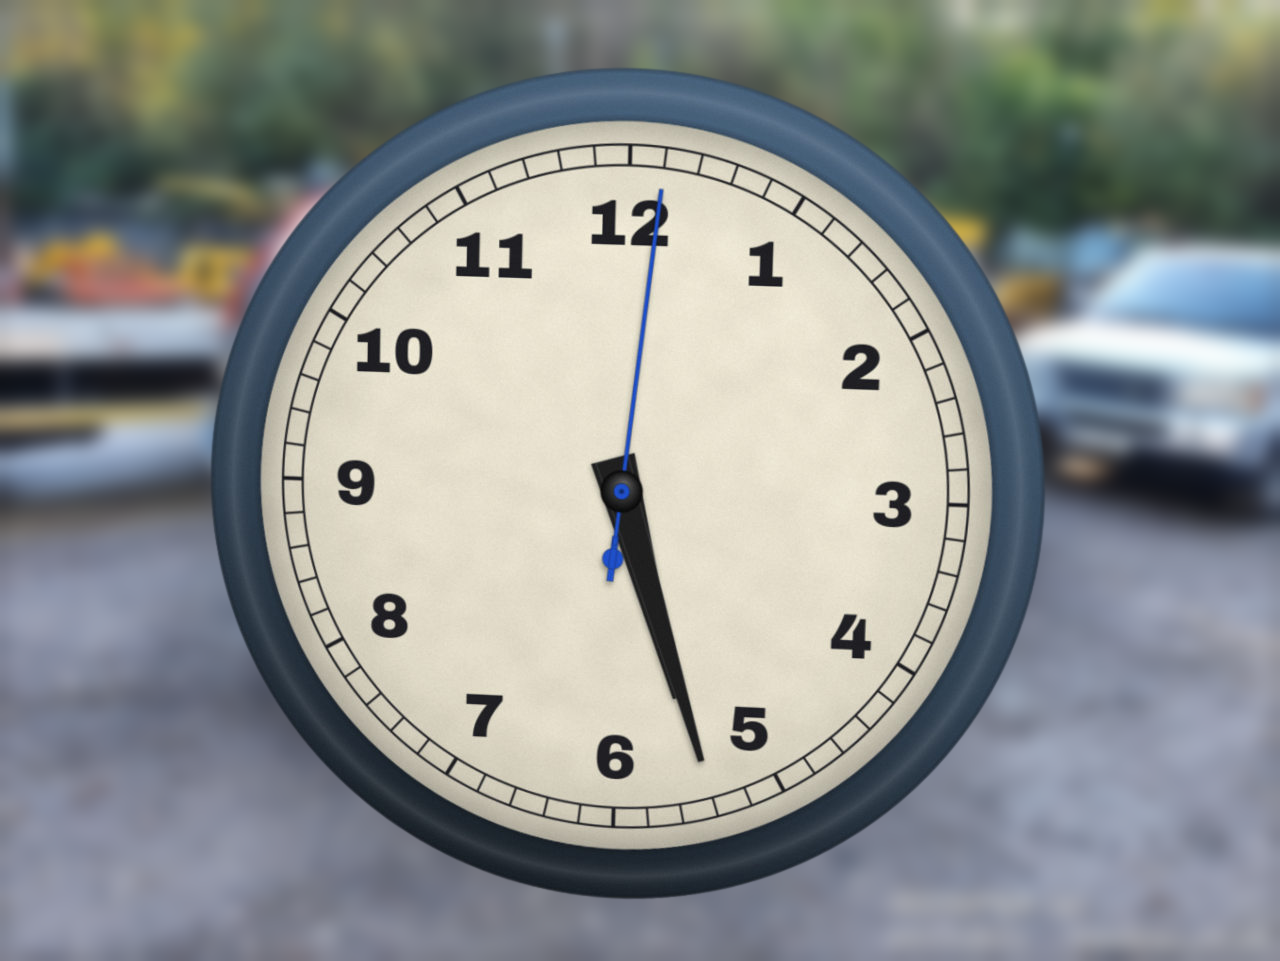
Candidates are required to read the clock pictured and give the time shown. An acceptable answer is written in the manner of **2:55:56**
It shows **5:27:01**
